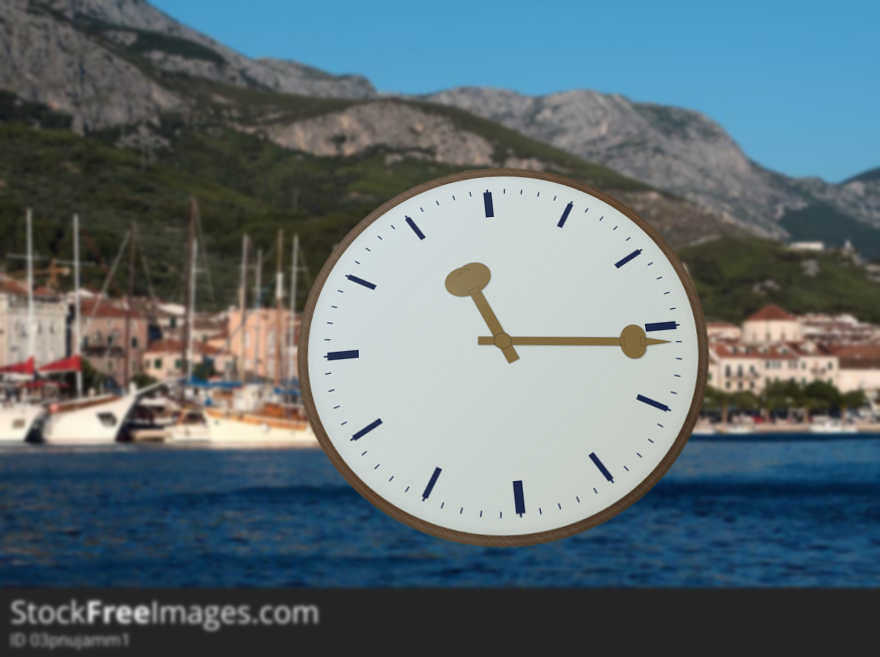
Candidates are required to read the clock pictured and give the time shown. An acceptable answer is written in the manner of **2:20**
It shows **11:16**
